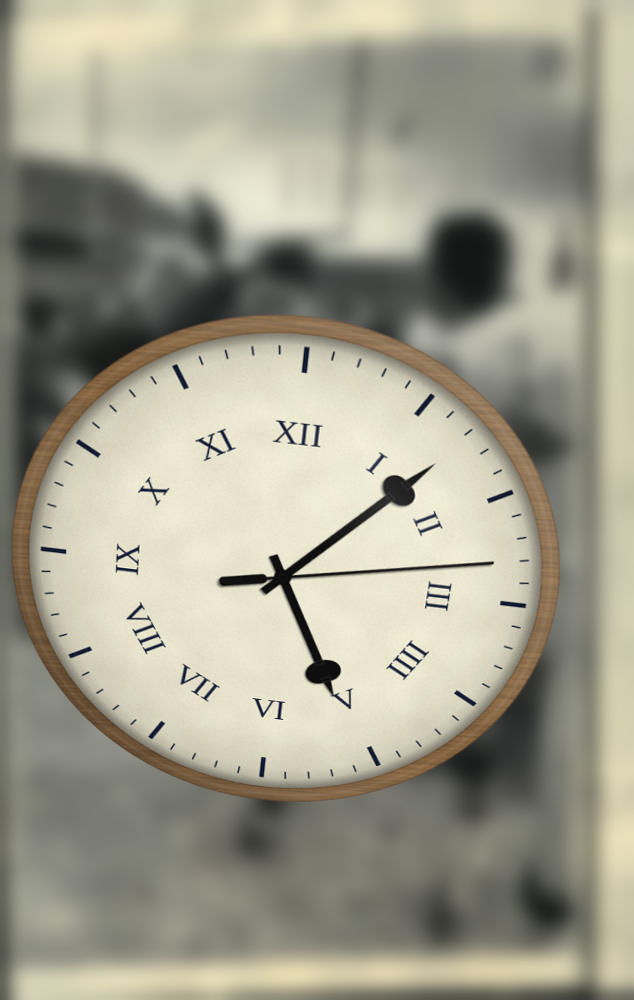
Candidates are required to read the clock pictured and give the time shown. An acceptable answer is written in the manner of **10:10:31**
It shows **5:07:13**
